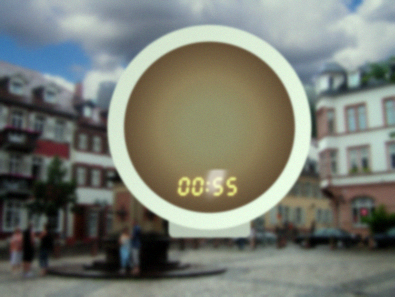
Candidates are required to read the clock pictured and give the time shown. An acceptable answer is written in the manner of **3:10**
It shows **0:55**
